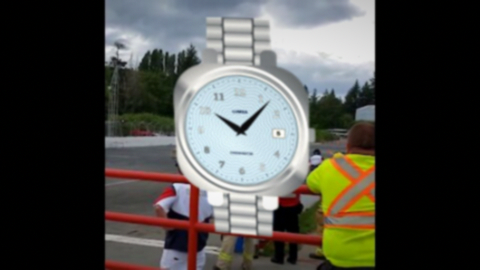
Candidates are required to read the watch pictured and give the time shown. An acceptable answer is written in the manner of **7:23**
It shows **10:07**
